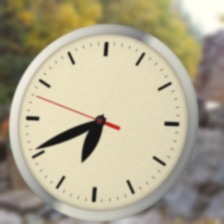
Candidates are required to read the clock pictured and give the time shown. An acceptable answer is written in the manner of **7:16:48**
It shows **6:40:48**
